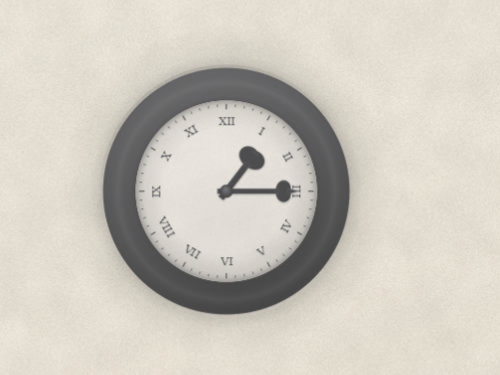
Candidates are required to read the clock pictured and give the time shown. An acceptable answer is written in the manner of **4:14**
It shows **1:15**
